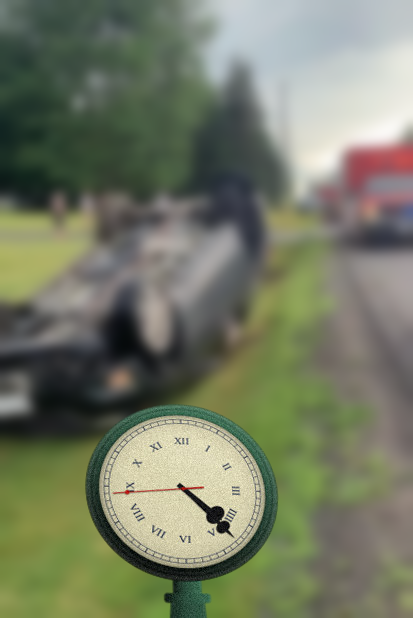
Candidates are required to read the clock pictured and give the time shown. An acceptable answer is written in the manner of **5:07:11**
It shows **4:22:44**
